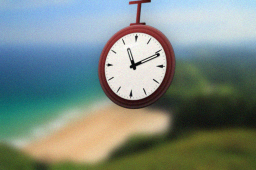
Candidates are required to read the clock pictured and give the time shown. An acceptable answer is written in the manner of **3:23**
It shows **11:11**
